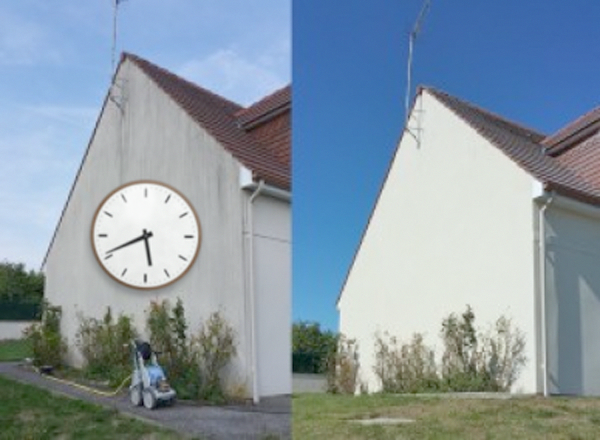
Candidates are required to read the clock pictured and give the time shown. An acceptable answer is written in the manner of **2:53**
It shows **5:41**
